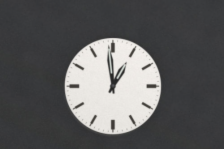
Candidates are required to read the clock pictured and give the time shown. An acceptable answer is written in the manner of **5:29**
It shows **12:59**
